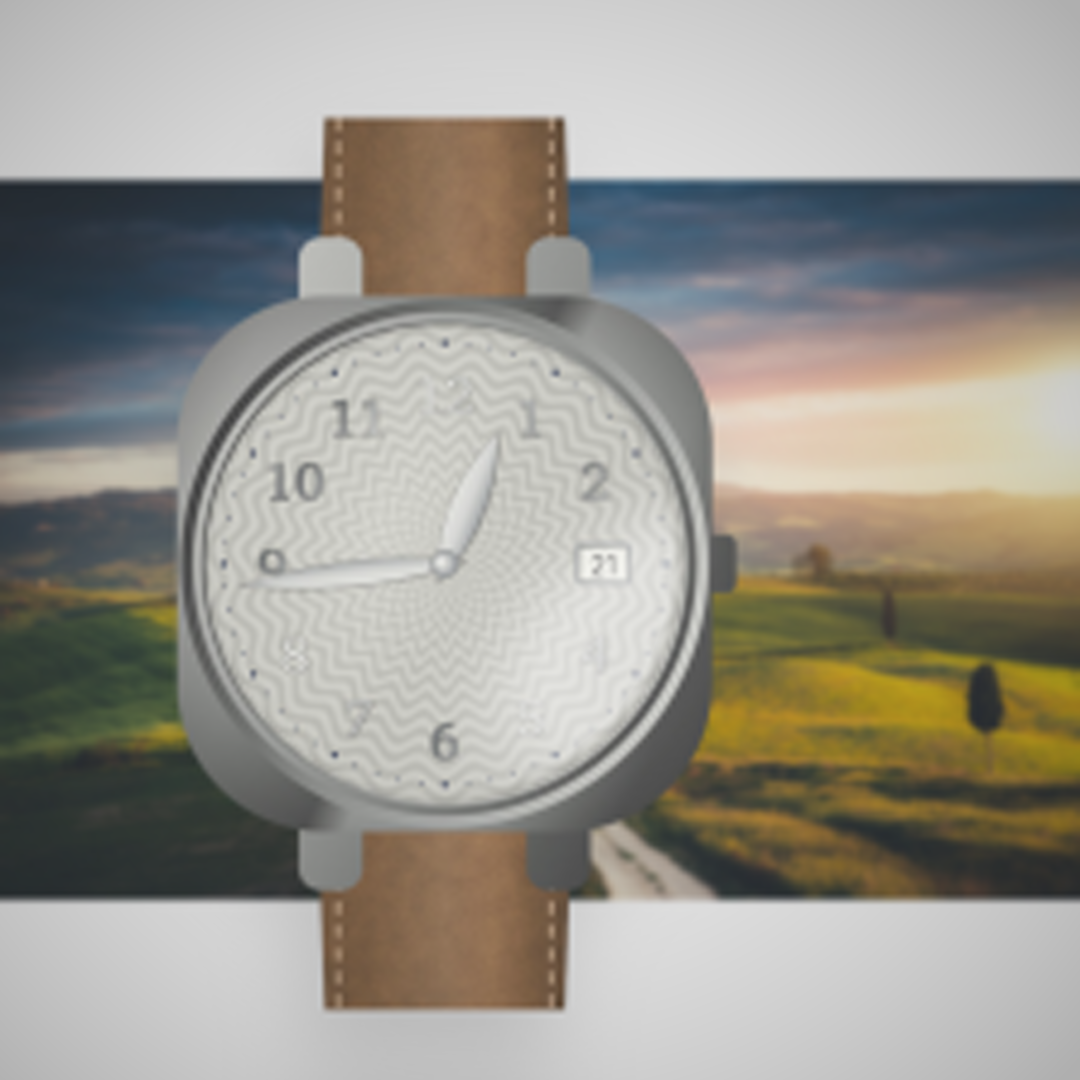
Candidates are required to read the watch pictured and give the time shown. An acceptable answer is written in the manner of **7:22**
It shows **12:44**
